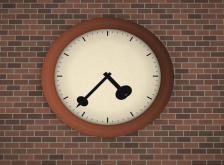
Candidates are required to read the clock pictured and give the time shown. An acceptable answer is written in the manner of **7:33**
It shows **4:37**
